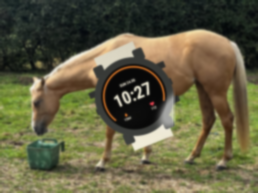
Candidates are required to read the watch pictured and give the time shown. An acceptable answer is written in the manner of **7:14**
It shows **10:27**
